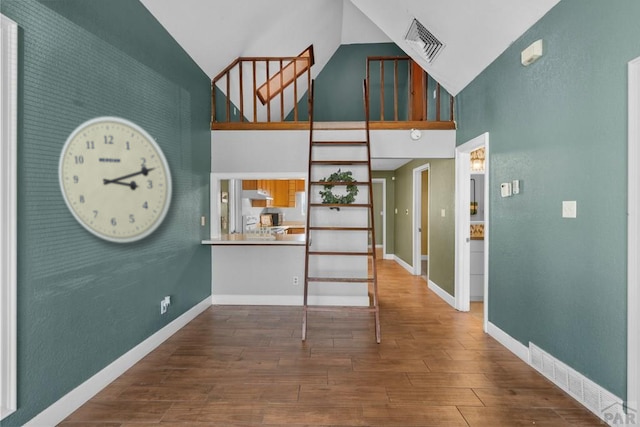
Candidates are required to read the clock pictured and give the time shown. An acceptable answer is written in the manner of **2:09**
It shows **3:12**
